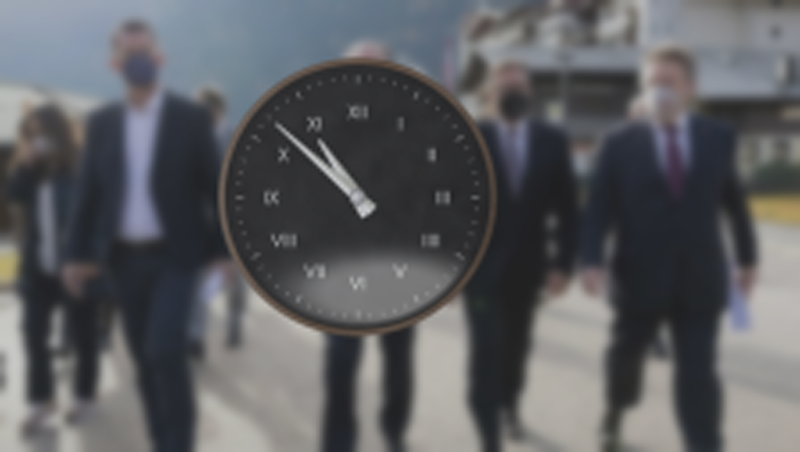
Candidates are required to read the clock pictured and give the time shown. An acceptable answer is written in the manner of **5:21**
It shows **10:52**
